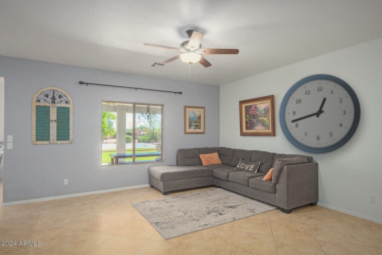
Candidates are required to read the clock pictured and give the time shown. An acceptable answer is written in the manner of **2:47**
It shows **12:42**
